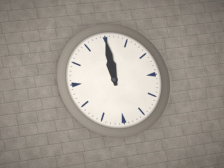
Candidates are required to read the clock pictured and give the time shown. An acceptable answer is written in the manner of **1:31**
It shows **12:00**
